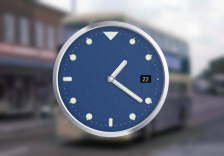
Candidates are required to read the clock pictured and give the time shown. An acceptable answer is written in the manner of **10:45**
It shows **1:21**
